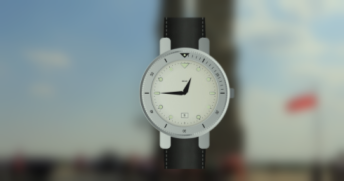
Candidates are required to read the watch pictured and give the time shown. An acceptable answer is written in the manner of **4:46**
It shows **12:45**
